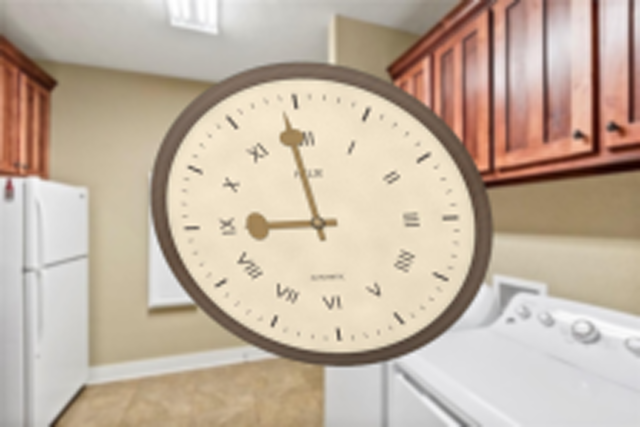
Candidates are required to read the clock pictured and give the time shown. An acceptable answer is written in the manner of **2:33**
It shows **8:59**
